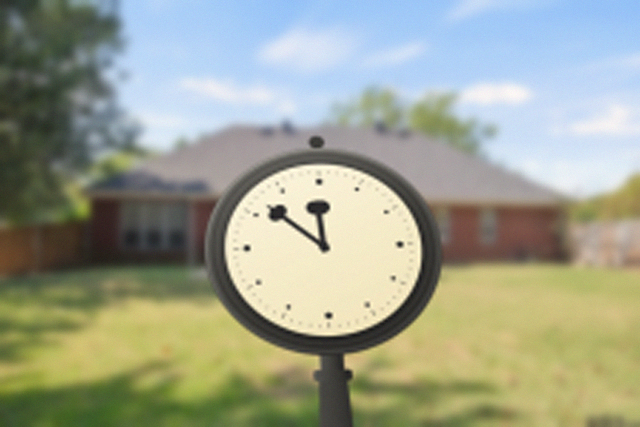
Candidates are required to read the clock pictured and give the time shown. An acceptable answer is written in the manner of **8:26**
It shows **11:52**
